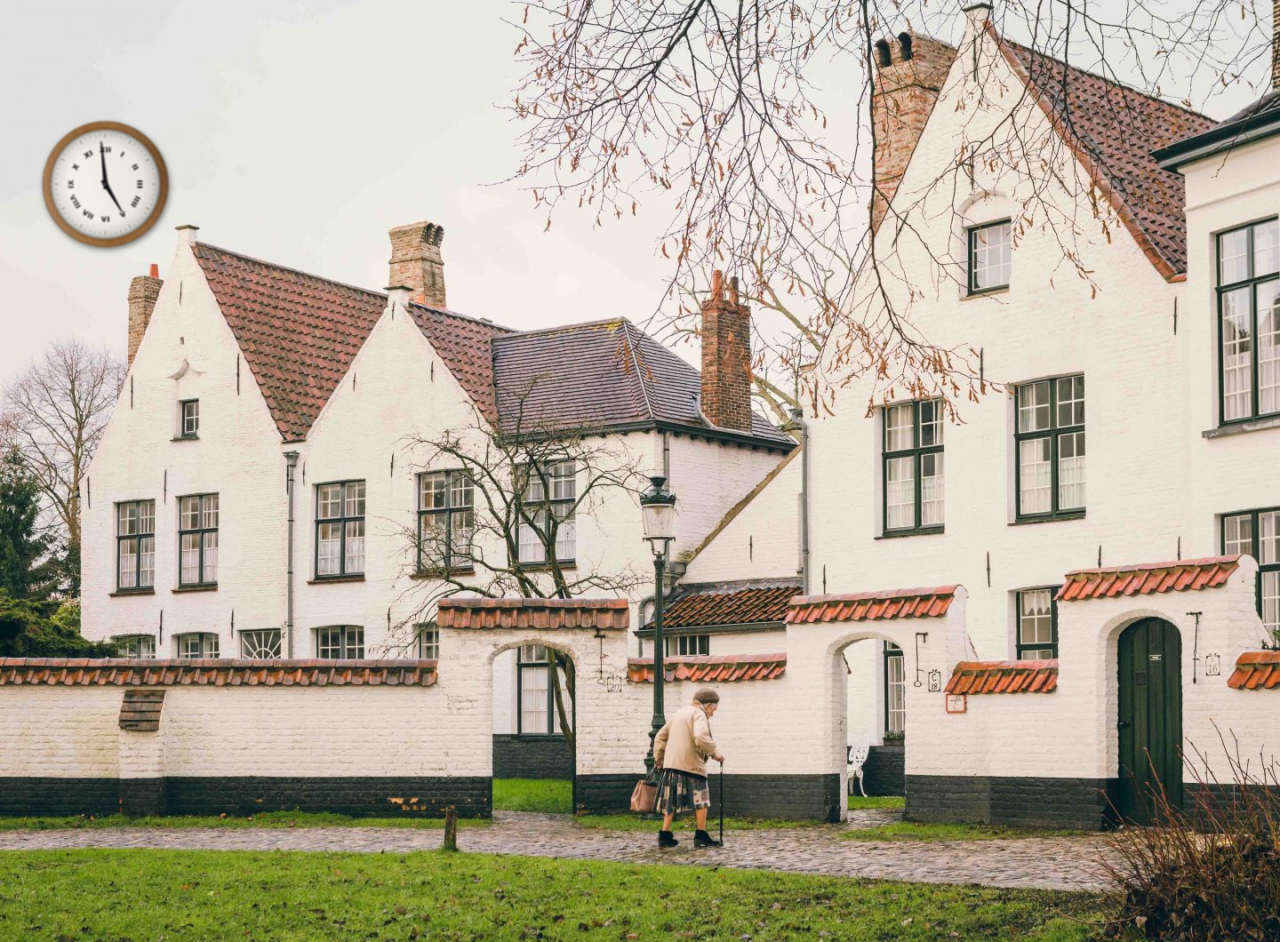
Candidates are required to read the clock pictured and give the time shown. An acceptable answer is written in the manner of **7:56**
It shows **4:59**
